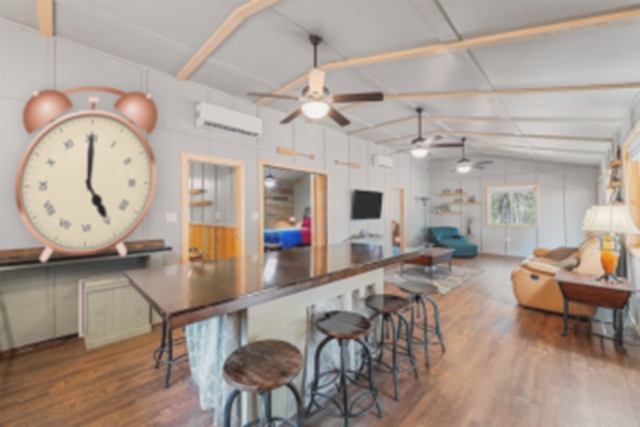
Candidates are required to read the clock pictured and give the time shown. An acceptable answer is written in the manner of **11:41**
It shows **5:00**
